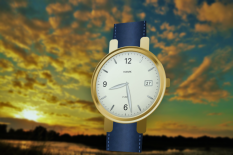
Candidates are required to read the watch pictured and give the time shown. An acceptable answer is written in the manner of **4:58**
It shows **8:28**
